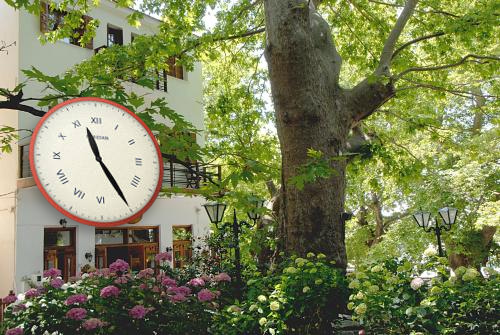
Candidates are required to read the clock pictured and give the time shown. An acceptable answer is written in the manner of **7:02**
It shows **11:25**
